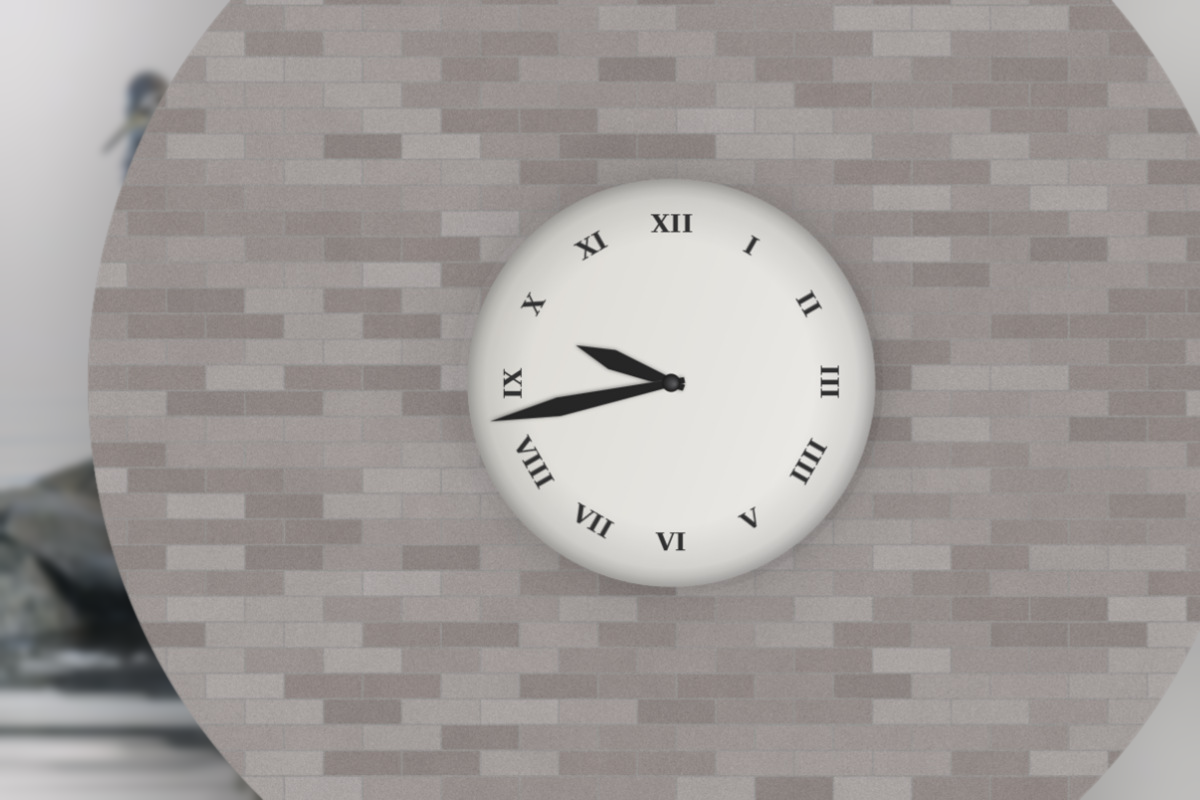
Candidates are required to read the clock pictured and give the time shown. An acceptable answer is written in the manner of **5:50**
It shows **9:43**
